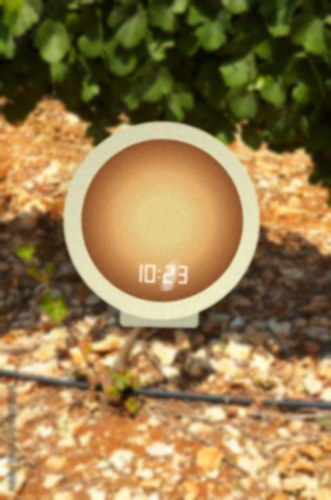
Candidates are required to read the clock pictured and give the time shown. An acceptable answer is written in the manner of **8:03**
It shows **10:23**
